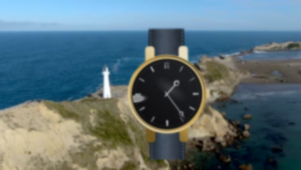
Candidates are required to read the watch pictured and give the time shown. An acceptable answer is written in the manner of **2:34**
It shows **1:24**
